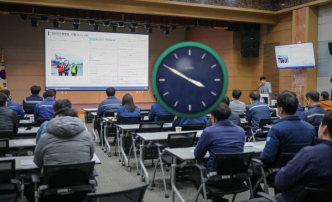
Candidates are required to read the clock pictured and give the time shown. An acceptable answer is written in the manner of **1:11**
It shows **3:50**
